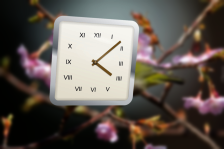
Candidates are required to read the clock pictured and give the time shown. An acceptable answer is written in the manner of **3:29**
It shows **4:08**
